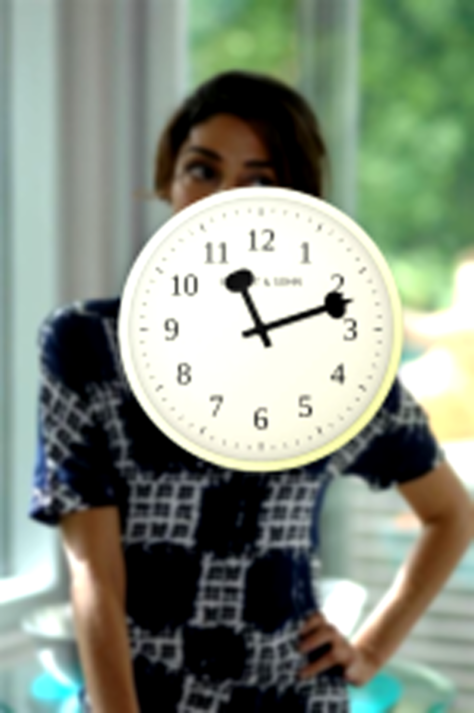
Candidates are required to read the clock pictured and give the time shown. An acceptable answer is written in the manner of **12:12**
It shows **11:12**
